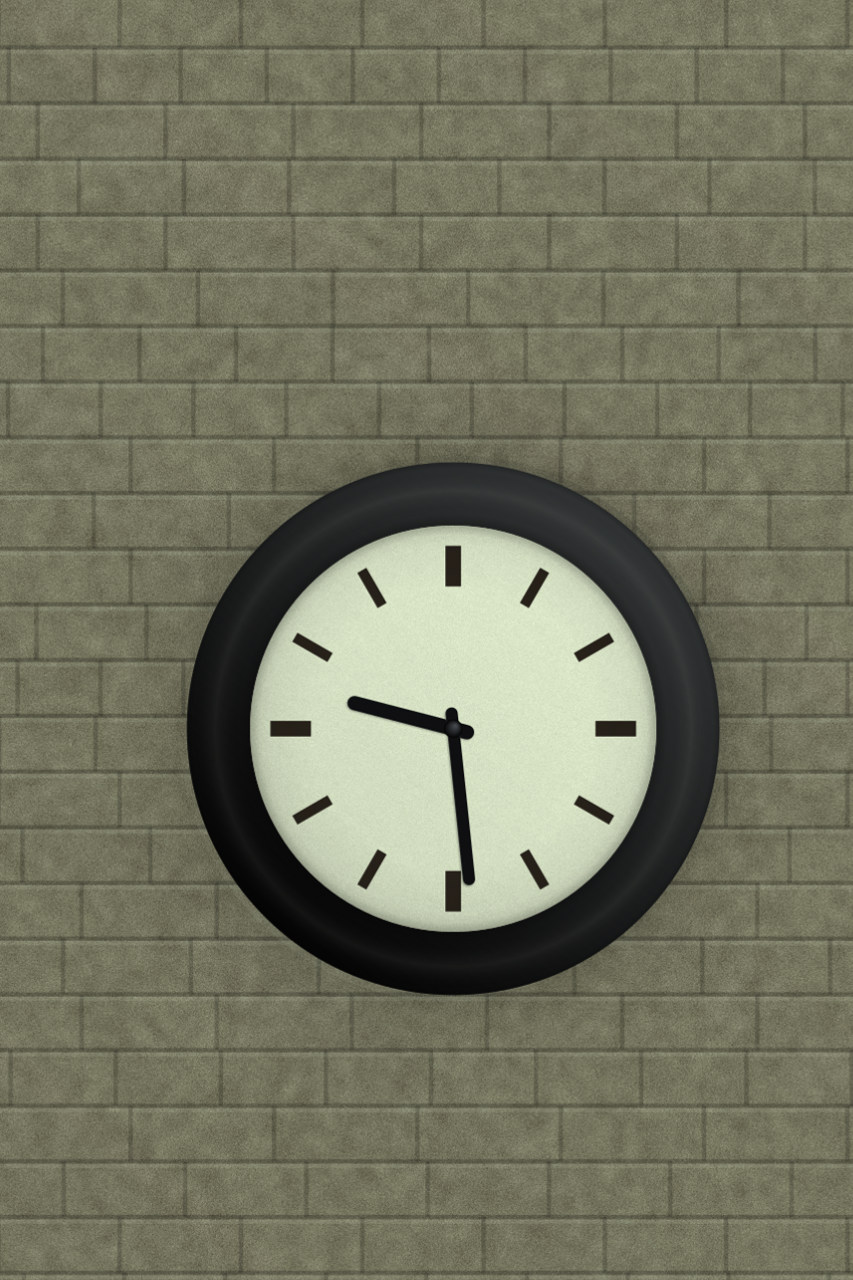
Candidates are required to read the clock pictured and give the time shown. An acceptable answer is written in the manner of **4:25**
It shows **9:29**
